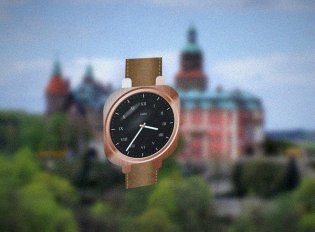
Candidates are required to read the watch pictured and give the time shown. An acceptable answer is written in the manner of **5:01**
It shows **3:36**
